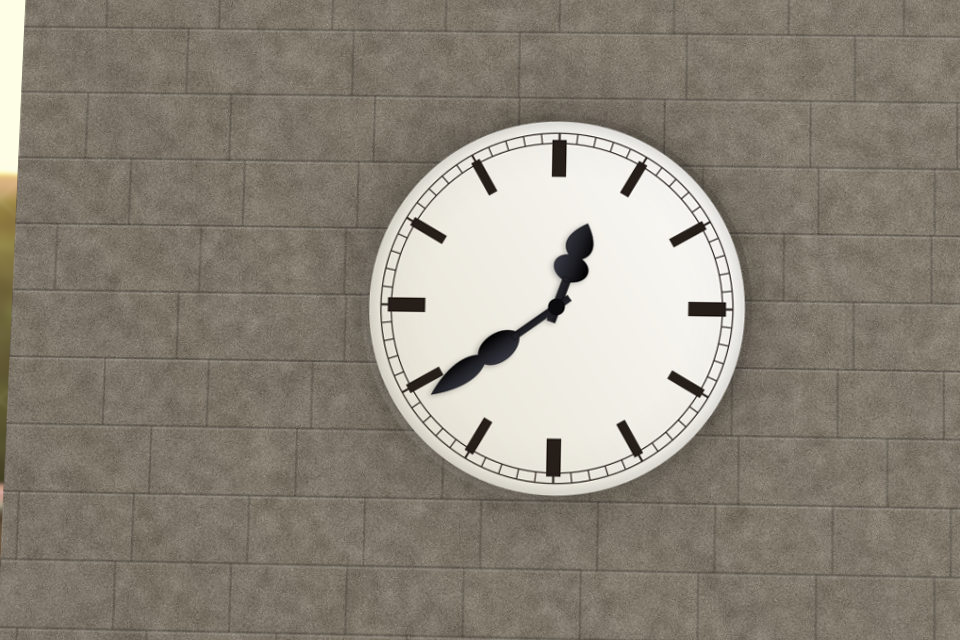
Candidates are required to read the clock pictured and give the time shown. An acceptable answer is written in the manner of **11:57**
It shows **12:39**
